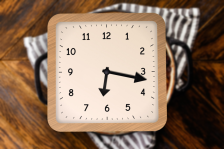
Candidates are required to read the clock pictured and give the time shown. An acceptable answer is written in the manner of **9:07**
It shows **6:17**
